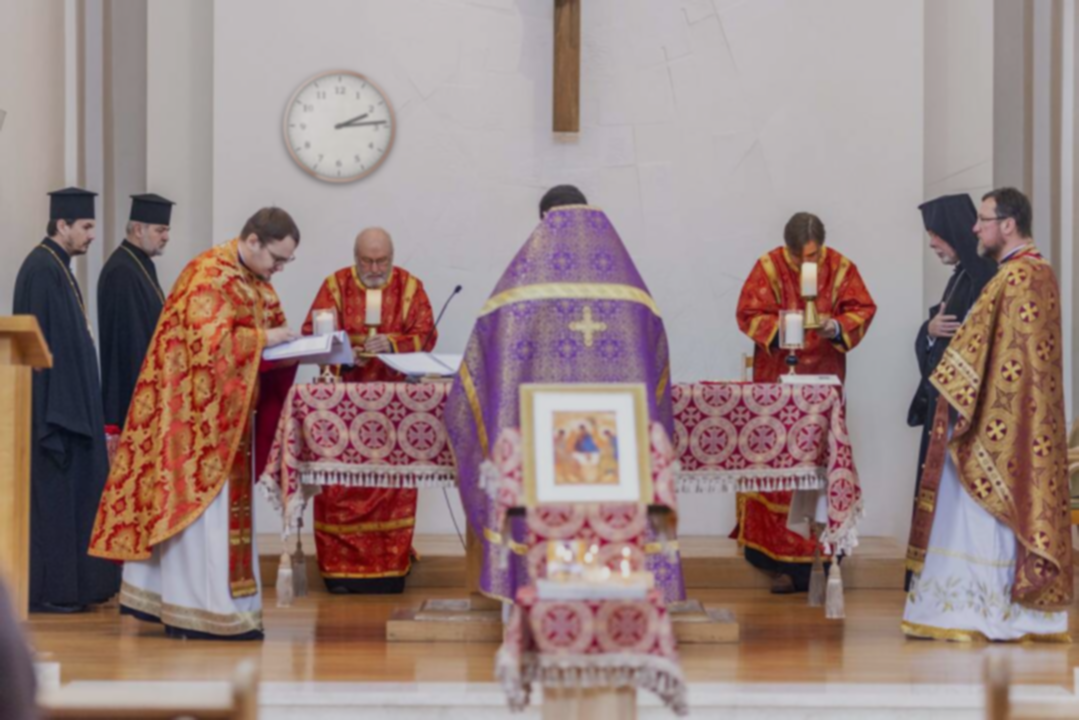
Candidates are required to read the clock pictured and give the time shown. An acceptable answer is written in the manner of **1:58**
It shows **2:14**
